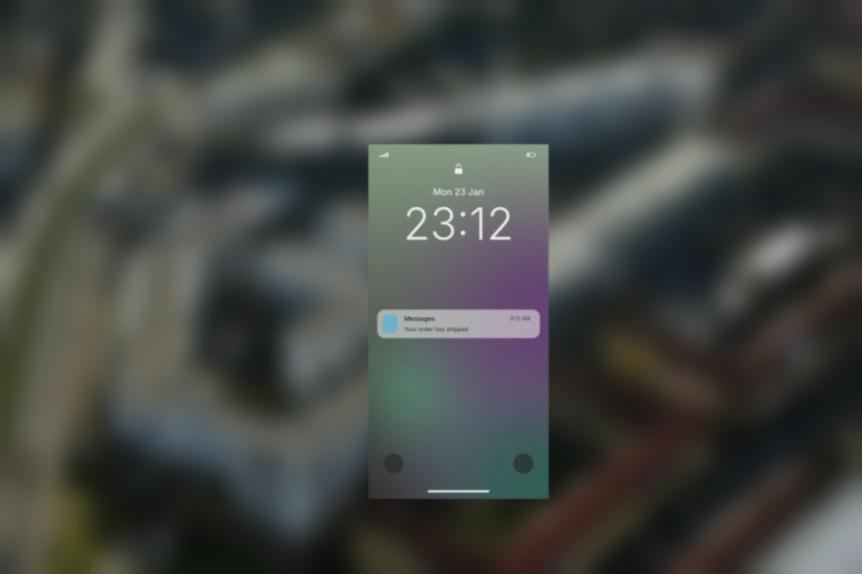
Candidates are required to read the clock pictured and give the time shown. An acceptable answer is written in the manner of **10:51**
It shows **23:12**
